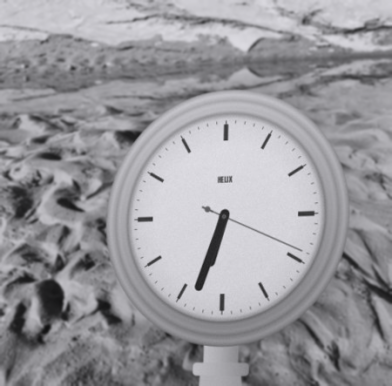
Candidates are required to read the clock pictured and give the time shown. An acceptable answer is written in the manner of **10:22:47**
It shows **6:33:19**
